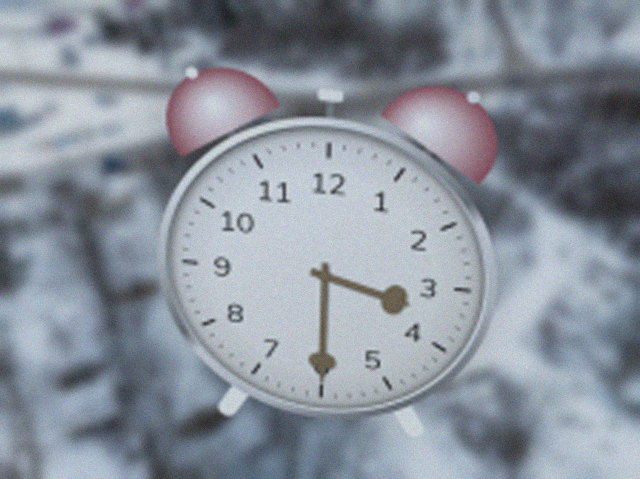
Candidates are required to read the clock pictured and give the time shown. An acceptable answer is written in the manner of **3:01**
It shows **3:30**
